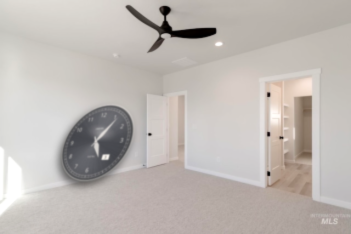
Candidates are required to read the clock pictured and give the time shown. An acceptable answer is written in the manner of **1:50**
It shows **5:06**
